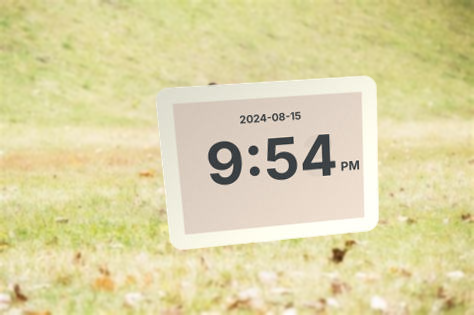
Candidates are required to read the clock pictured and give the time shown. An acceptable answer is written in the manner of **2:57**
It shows **9:54**
